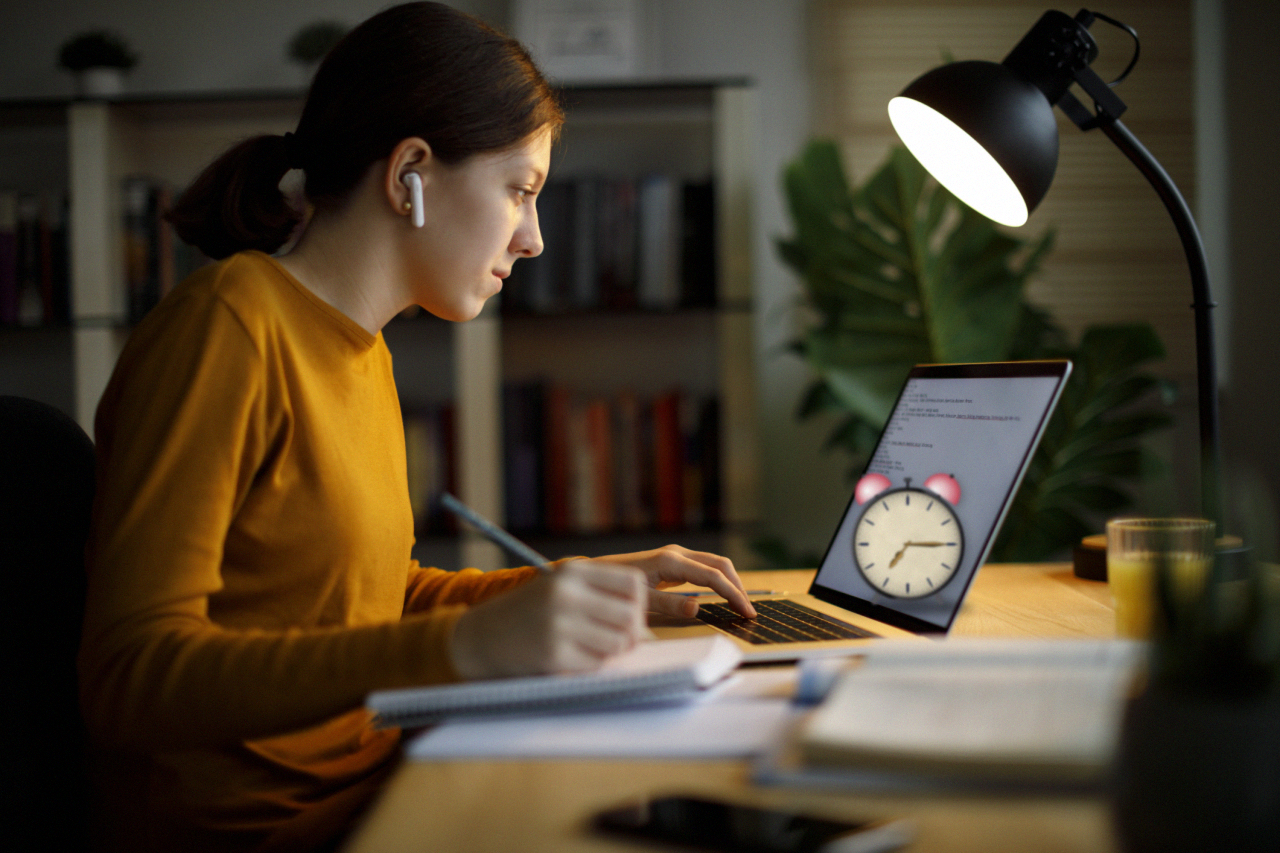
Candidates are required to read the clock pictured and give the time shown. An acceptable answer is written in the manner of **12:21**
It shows **7:15**
